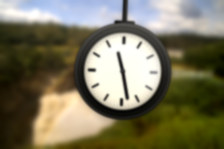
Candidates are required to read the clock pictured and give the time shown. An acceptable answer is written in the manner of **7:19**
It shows **11:28**
